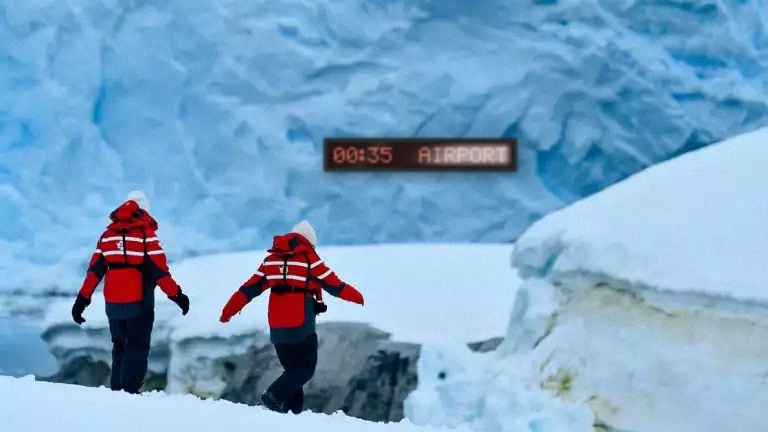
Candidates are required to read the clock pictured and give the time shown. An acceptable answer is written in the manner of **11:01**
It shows **0:35**
